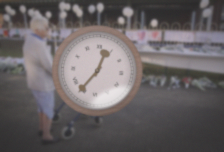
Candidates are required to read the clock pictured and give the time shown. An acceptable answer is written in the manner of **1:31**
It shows **12:36**
